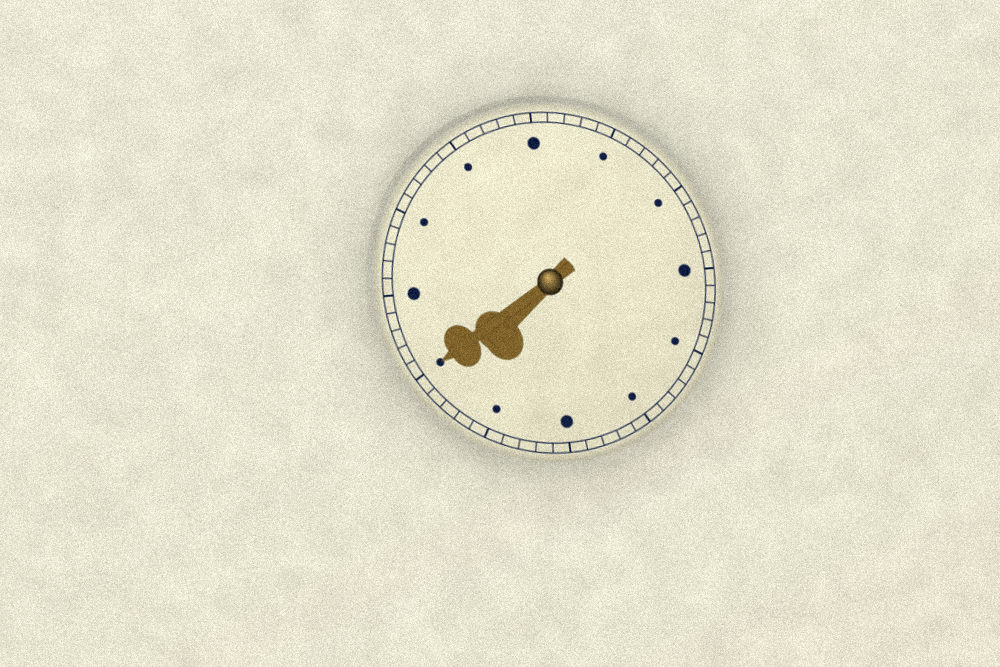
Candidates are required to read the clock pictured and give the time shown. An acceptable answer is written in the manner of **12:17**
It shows **7:40**
